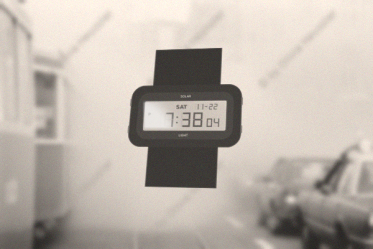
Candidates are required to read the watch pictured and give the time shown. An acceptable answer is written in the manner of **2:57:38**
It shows **7:38:04**
